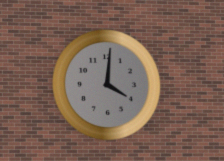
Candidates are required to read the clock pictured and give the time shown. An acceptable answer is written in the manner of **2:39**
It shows **4:01**
